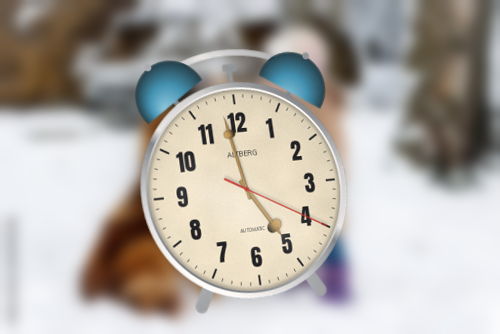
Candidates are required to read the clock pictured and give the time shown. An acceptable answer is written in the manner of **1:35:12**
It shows **4:58:20**
